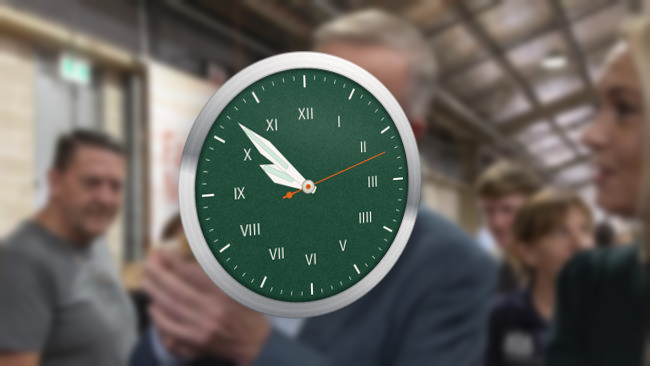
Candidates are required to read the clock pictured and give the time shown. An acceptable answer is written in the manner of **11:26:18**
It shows **9:52:12**
